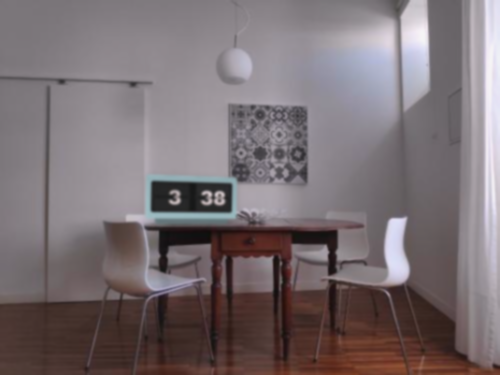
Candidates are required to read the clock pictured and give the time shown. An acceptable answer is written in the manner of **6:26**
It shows **3:38**
